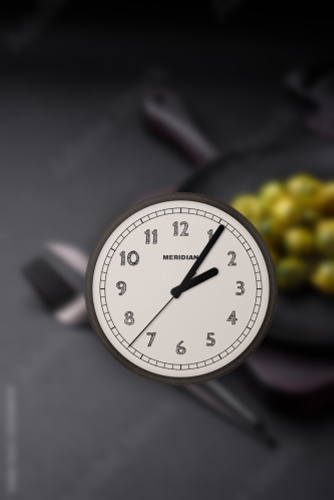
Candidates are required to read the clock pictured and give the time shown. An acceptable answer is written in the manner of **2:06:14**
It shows **2:05:37**
